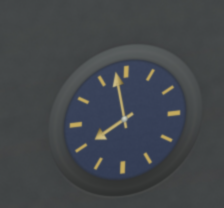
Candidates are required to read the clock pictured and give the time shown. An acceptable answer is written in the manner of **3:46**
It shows **7:58**
